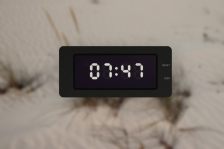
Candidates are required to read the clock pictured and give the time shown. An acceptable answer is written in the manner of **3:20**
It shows **7:47**
